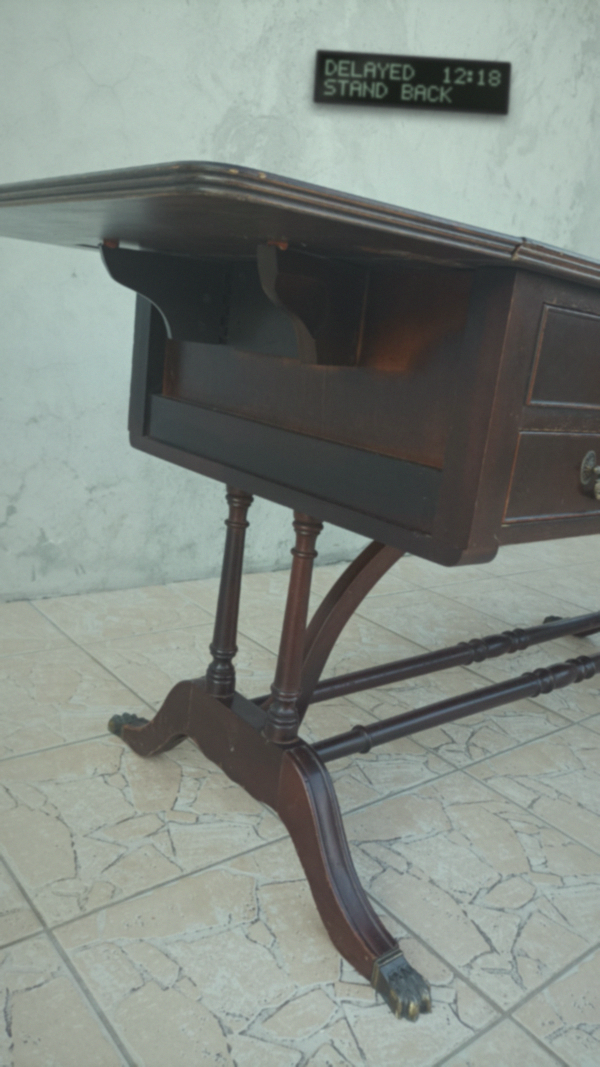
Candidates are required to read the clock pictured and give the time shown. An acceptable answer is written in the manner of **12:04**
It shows **12:18**
